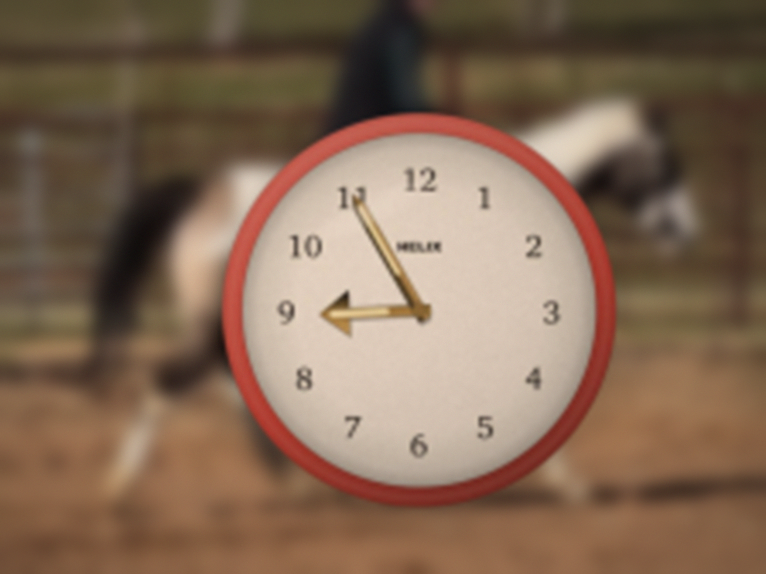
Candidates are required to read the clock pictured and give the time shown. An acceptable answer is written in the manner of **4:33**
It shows **8:55**
